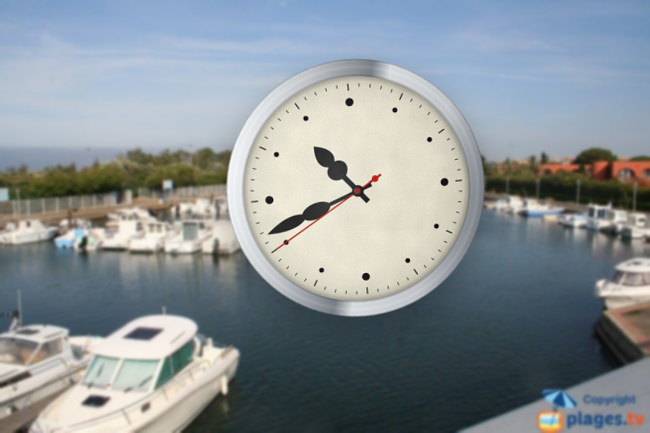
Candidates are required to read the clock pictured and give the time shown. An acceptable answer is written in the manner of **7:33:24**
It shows **10:41:40**
